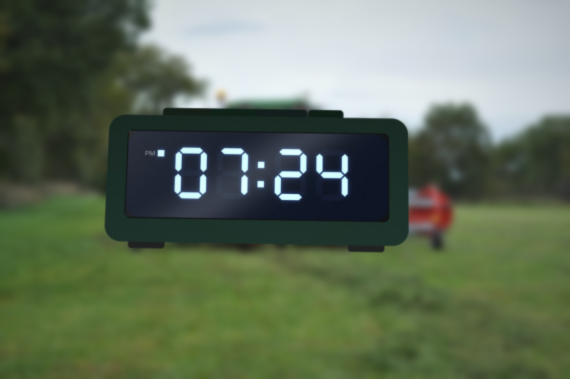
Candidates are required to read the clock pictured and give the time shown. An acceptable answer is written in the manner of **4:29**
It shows **7:24**
